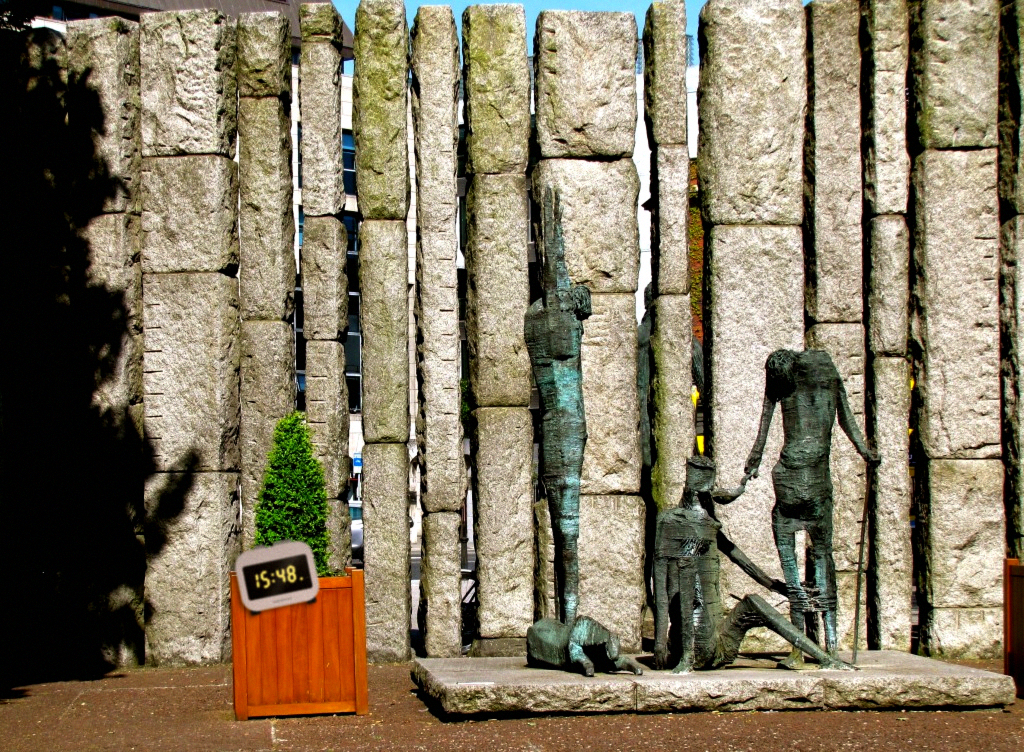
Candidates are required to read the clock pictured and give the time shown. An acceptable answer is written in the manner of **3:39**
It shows **15:48**
